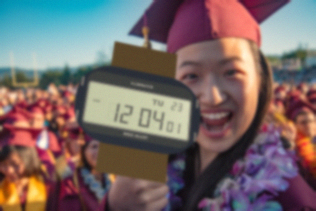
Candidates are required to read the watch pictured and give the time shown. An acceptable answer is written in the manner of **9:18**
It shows **12:04**
